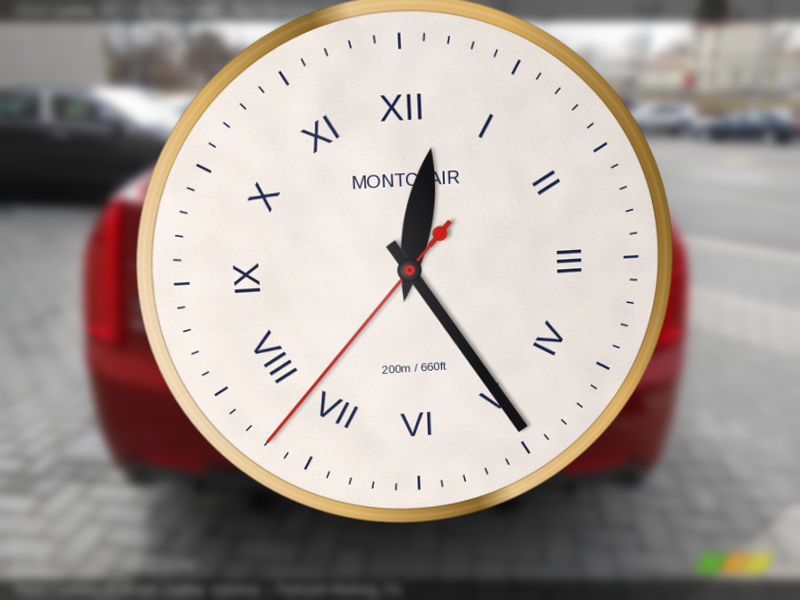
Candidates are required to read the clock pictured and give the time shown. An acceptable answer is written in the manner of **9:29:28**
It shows **12:24:37**
